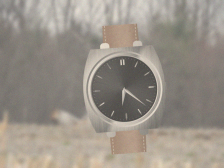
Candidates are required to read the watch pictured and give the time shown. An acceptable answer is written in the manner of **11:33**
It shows **6:22**
